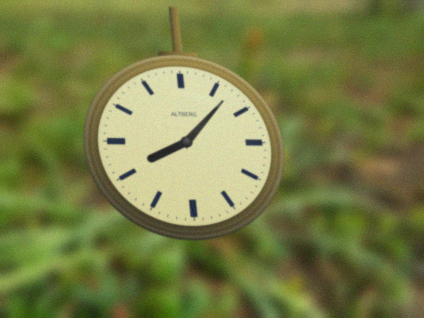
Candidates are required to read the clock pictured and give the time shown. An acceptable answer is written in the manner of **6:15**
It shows **8:07**
